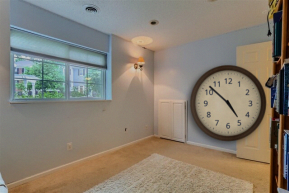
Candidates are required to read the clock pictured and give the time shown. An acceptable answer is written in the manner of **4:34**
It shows **4:52**
